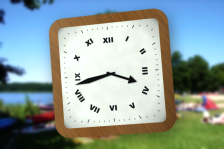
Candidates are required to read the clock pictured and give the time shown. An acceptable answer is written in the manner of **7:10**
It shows **3:43**
